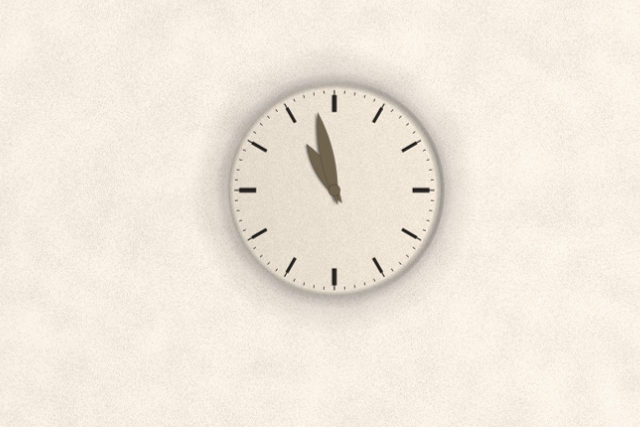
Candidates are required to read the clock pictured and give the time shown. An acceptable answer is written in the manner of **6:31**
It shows **10:58**
